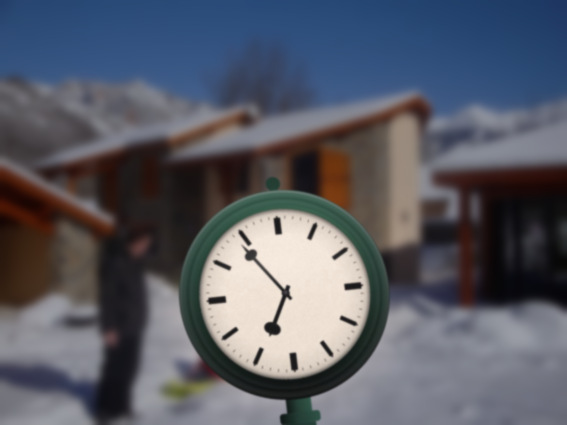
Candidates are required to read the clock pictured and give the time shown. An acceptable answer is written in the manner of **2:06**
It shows **6:54**
